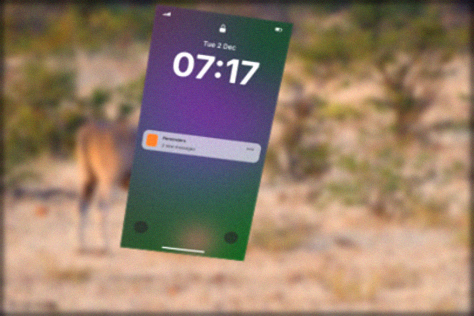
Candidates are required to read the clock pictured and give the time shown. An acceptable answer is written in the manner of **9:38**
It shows **7:17**
